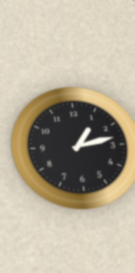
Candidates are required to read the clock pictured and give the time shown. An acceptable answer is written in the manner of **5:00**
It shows **1:13**
